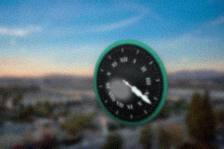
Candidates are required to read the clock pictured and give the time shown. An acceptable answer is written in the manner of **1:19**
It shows **4:22**
